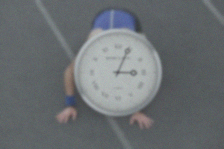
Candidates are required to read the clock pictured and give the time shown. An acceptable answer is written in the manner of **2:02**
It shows **3:04**
